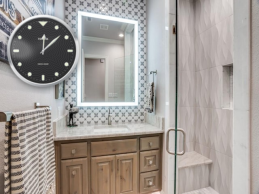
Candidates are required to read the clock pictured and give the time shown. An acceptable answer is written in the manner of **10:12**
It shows **12:08**
